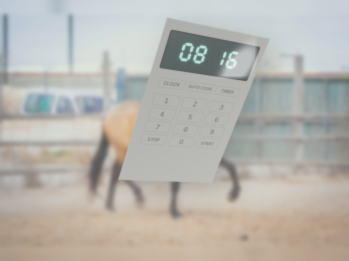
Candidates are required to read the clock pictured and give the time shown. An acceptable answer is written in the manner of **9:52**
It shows **8:16**
